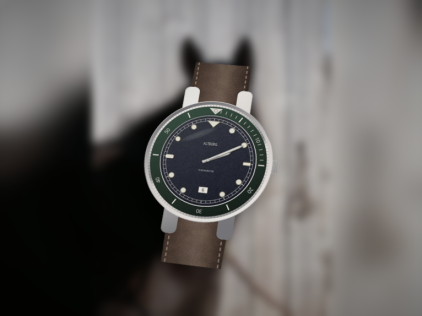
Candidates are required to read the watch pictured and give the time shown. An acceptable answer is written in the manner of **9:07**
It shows **2:10**
